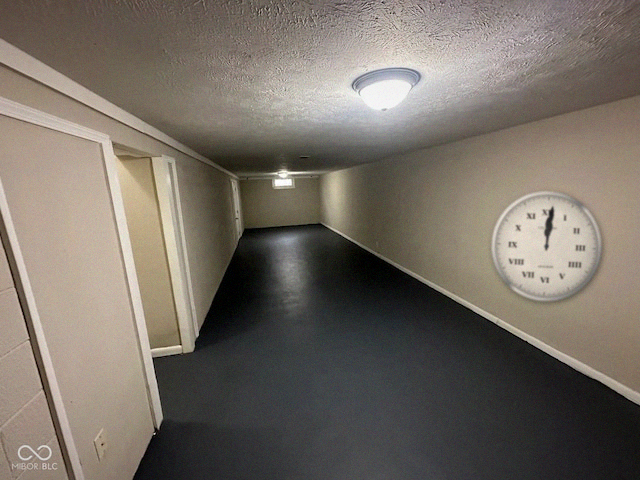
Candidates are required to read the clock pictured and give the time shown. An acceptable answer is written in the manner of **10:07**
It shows **12:01**
